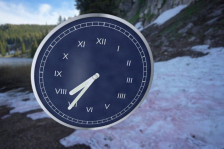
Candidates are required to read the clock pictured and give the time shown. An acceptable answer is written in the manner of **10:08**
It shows **7:35**
